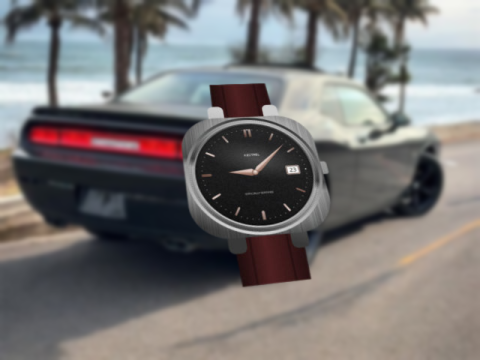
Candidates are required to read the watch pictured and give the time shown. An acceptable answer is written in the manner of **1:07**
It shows **9:08**
